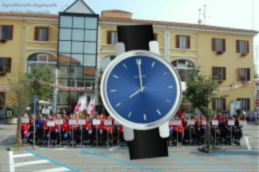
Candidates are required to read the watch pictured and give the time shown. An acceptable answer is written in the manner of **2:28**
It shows **8:00**
